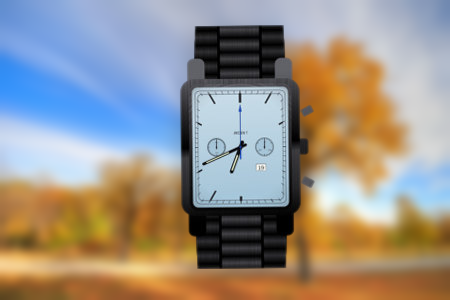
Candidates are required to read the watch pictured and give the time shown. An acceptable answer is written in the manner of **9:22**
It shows **6:41**
